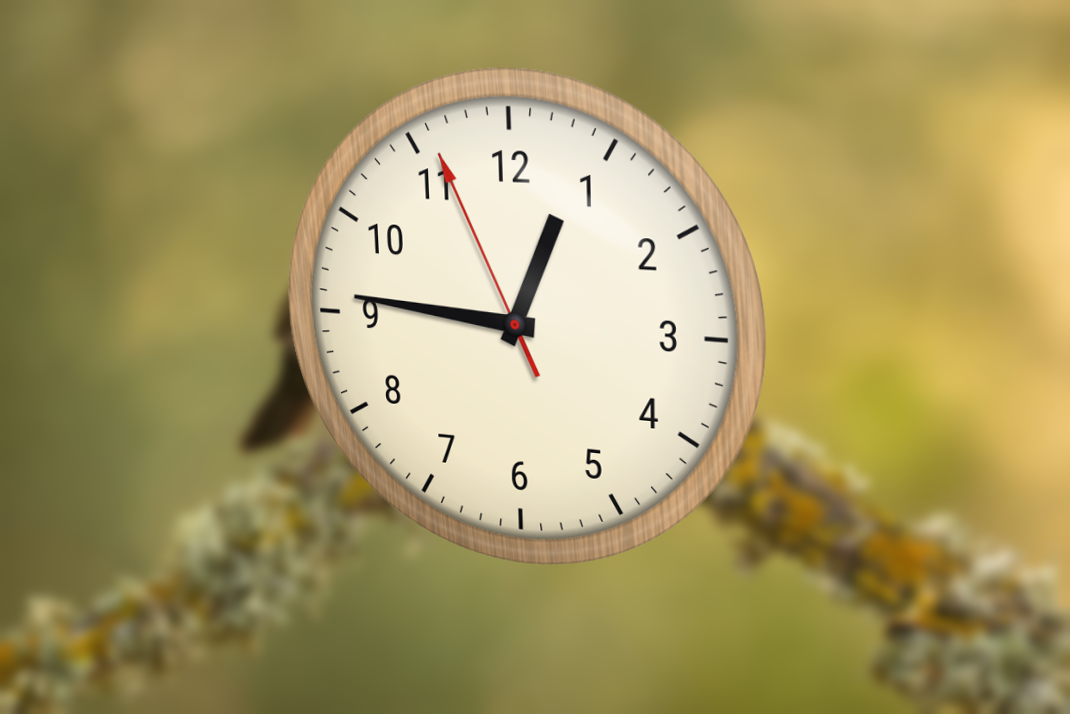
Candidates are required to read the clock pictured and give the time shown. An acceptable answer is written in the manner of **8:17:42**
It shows **12:45:56**
